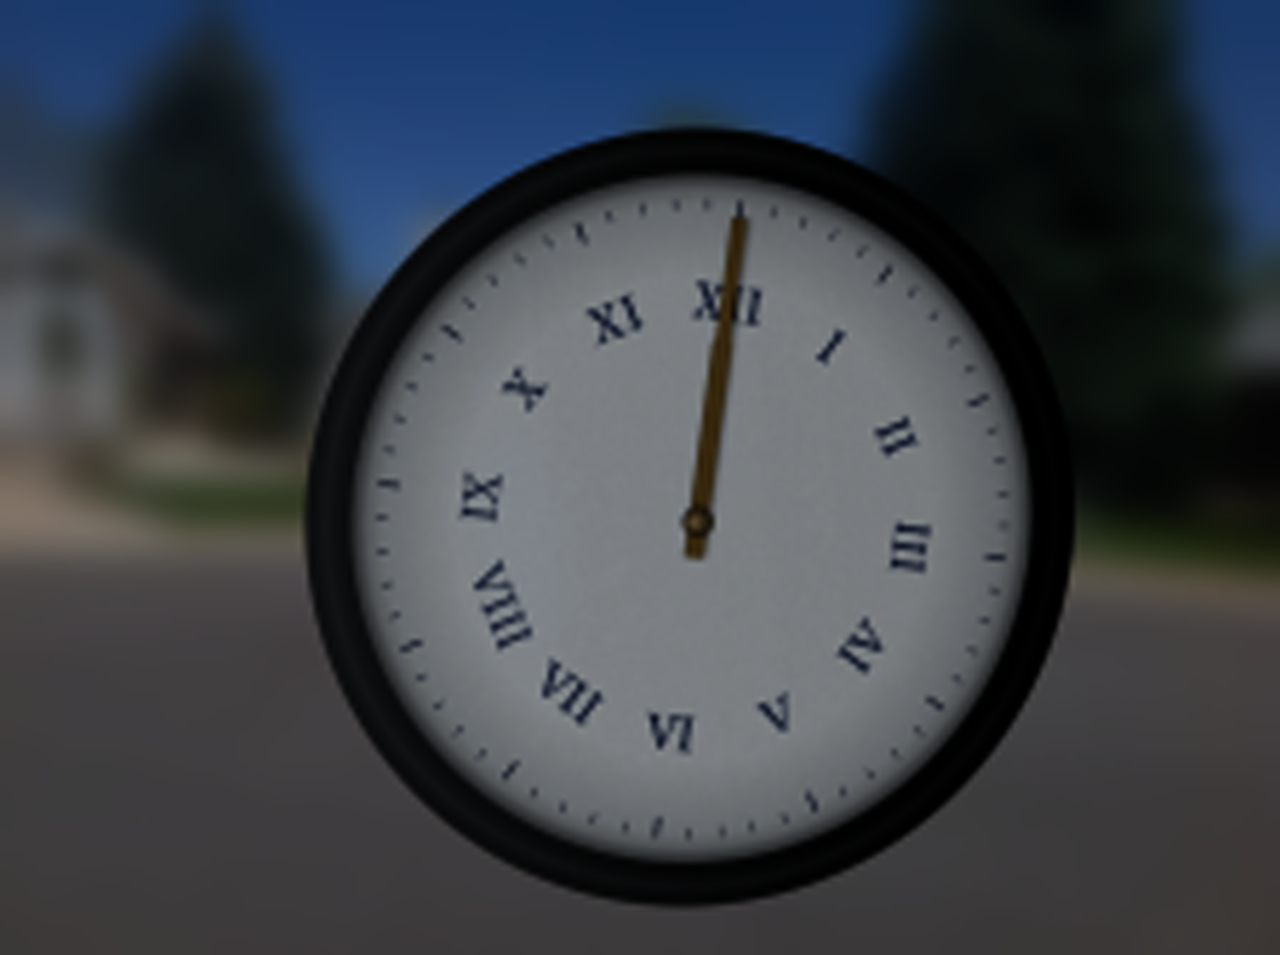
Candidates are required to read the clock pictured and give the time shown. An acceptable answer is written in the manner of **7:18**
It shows **12:00**
